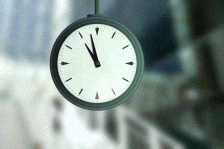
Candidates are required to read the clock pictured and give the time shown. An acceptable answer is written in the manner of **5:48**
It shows **10:58**
